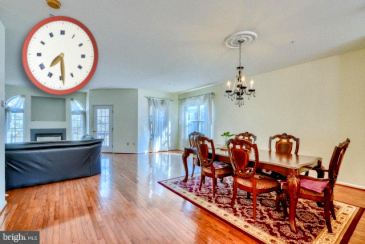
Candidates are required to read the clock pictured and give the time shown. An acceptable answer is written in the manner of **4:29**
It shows **7:29**
